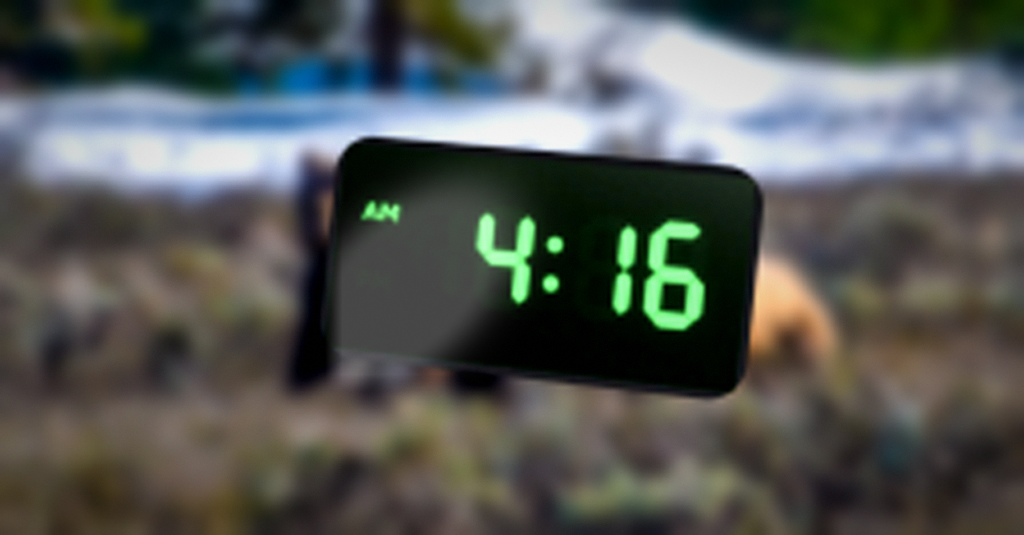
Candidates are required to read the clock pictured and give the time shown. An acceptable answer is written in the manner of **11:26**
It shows **4:16**
